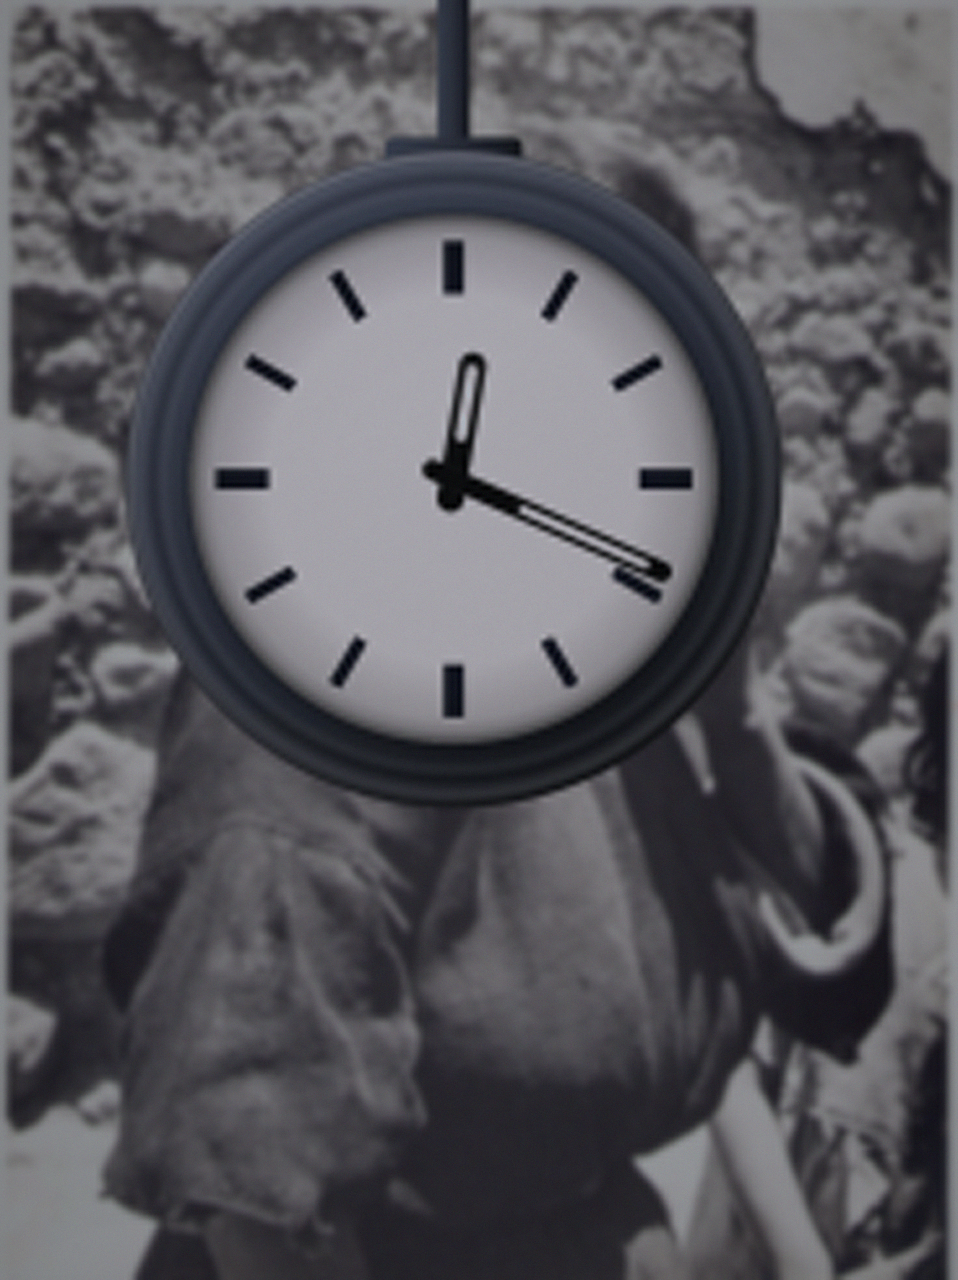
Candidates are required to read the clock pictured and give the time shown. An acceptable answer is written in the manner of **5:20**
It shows **12:19**
